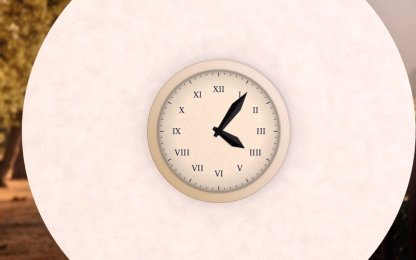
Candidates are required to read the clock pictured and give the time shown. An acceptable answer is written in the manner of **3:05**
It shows **4:06**
